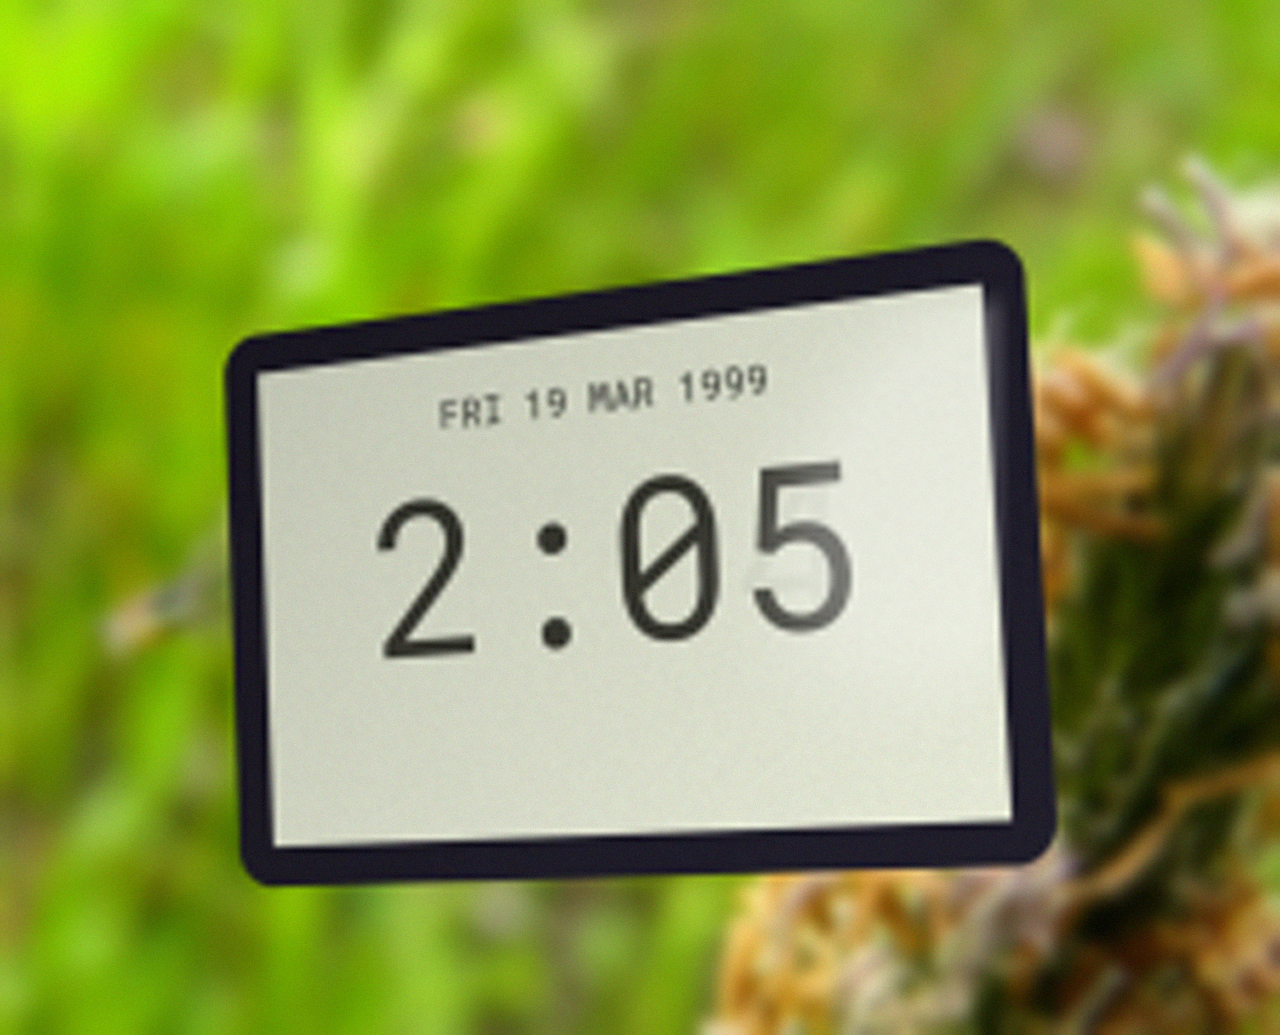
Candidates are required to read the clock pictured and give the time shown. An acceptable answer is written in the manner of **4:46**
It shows **2:05**
